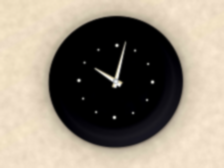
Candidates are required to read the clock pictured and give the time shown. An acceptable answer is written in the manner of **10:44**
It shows **10:02**
